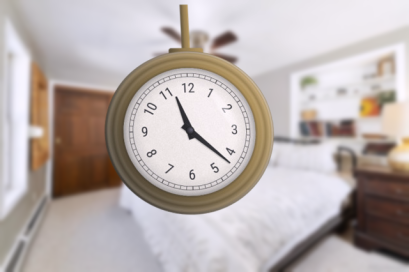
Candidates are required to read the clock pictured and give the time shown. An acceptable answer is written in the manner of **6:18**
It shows **11:22**
